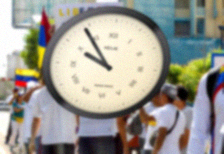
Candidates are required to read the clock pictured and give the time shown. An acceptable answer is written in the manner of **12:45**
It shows **9:54**
